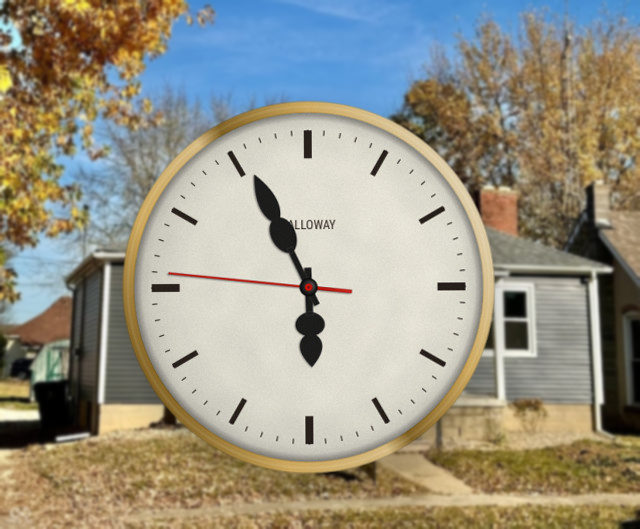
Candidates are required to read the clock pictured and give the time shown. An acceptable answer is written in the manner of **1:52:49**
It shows **5:55:46**
